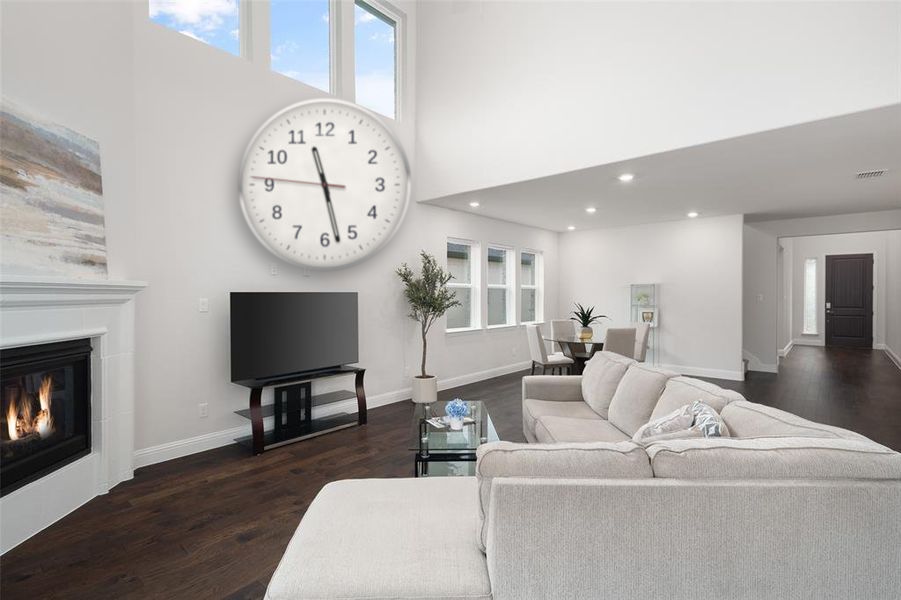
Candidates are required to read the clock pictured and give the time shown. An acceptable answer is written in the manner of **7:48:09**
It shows **11:27:46**
